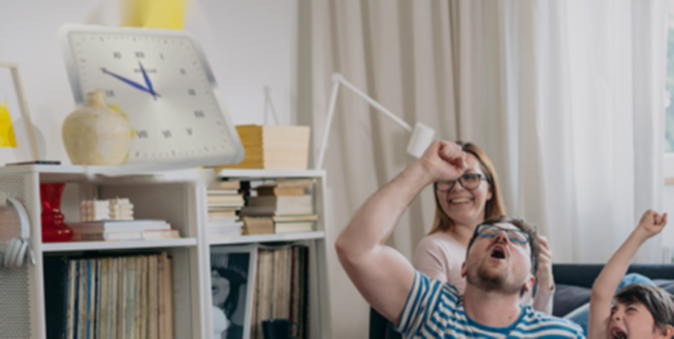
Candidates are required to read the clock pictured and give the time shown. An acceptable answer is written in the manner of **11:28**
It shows **11:50**
